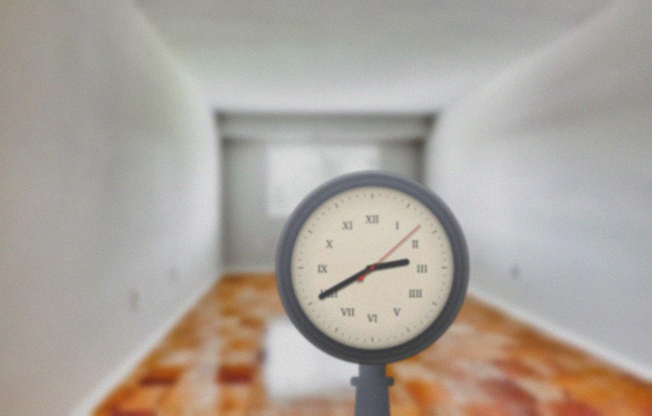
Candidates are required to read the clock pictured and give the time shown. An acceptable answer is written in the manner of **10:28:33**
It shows **2:40:08**
